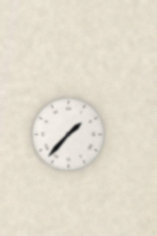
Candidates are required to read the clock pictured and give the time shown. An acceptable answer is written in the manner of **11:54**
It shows **1:37**
